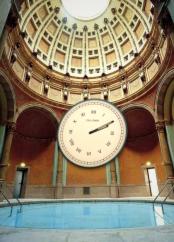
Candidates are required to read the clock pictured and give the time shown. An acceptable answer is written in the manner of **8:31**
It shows **2:10**
